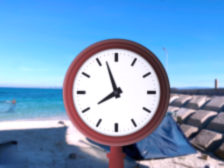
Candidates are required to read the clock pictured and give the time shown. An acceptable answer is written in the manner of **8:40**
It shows **7:57**
